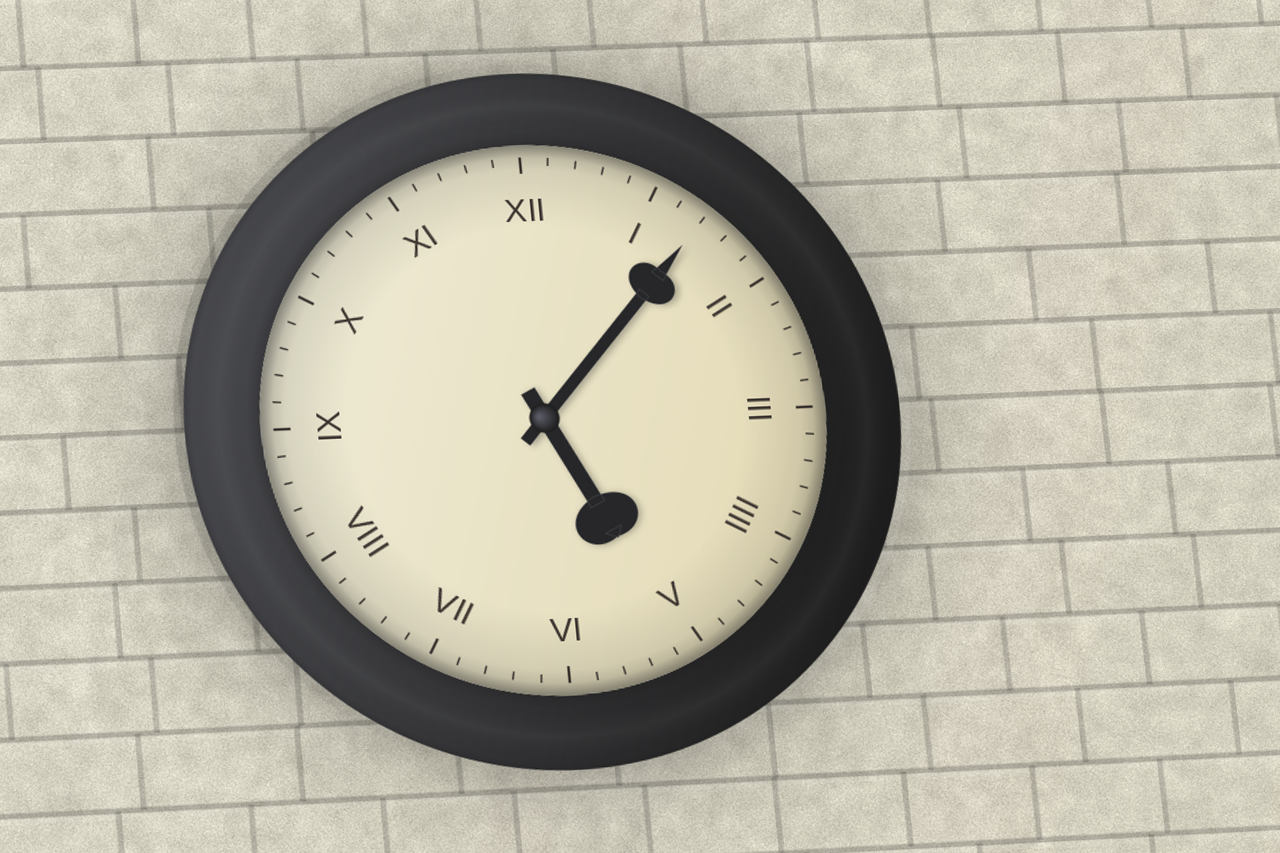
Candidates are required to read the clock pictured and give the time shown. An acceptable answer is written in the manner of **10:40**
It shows **5:07**
